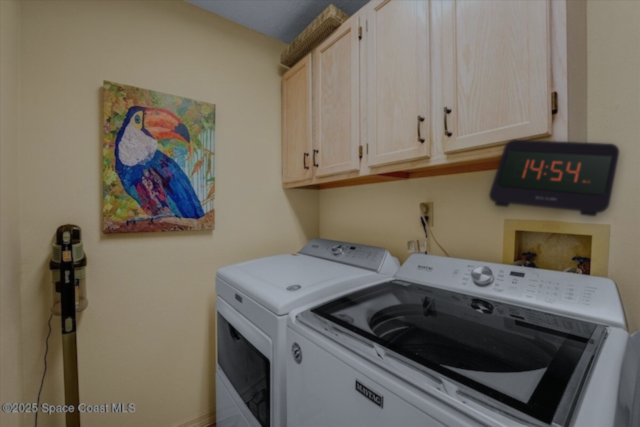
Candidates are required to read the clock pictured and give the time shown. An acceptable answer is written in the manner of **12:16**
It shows **14:54**
